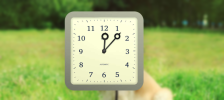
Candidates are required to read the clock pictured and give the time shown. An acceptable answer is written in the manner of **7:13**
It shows **12:07**
